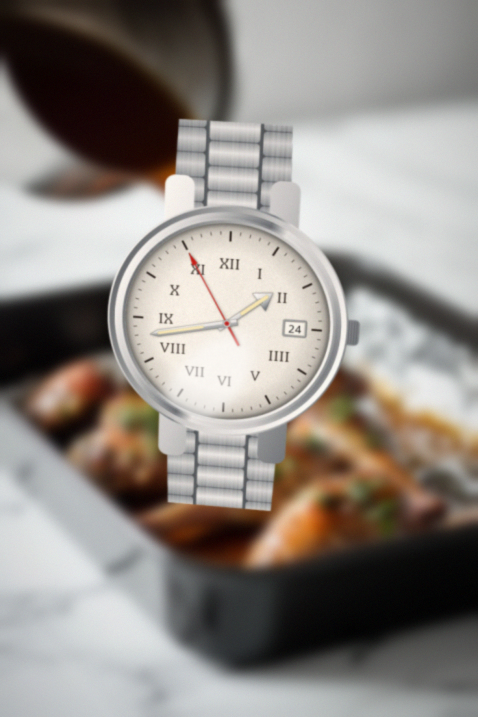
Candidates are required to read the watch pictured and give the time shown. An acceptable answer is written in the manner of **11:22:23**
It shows **1:42:55**
